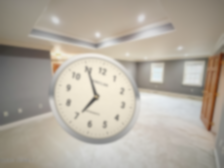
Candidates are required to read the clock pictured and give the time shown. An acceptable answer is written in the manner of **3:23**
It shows **6:55**
